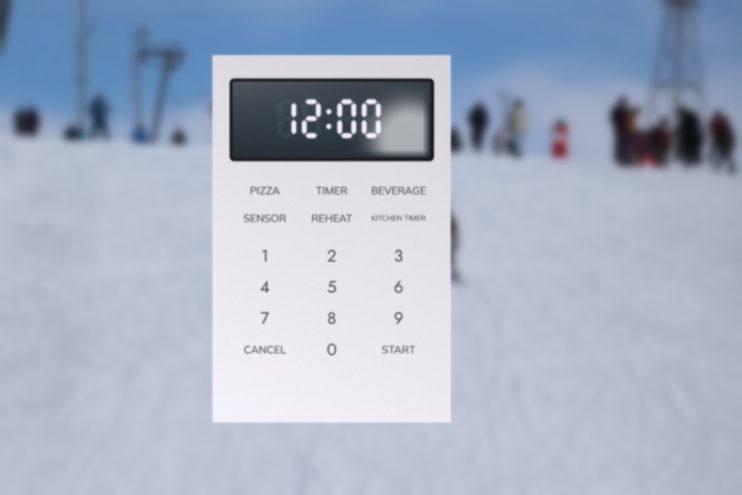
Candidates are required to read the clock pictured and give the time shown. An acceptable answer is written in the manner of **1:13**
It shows **12:00**
